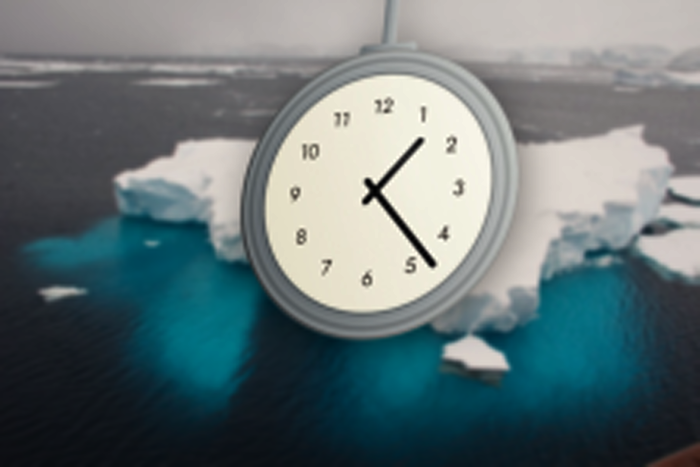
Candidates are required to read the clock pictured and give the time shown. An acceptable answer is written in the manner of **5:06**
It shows **1:23**
